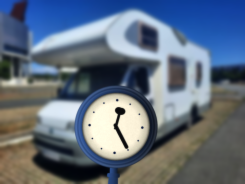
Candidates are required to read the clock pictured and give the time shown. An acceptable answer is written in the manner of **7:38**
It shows **12:25**
